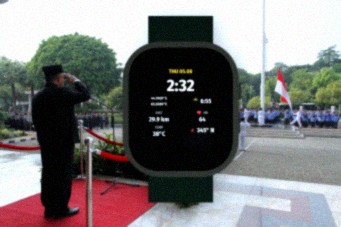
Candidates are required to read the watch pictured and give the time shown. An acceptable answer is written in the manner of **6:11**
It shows **2:32**
